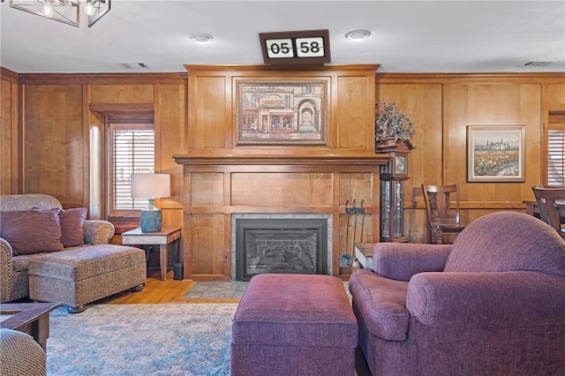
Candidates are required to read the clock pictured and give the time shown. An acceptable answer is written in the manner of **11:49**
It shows **5:58**
